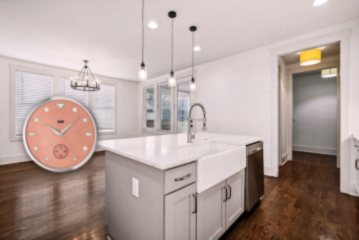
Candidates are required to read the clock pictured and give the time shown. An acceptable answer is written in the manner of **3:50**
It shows **10:08**
